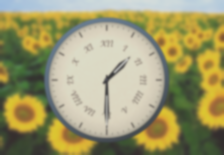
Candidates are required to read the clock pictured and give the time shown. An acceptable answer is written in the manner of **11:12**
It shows **1:30**
